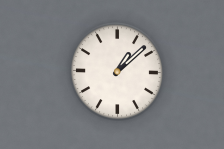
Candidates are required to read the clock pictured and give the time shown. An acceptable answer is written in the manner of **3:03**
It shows **1:08**
